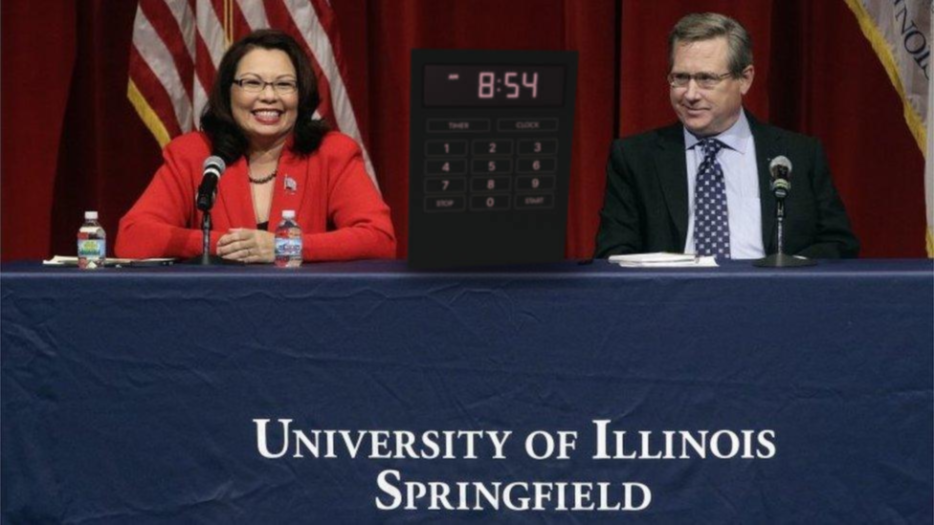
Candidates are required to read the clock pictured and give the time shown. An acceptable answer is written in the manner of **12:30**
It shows **8:54**
